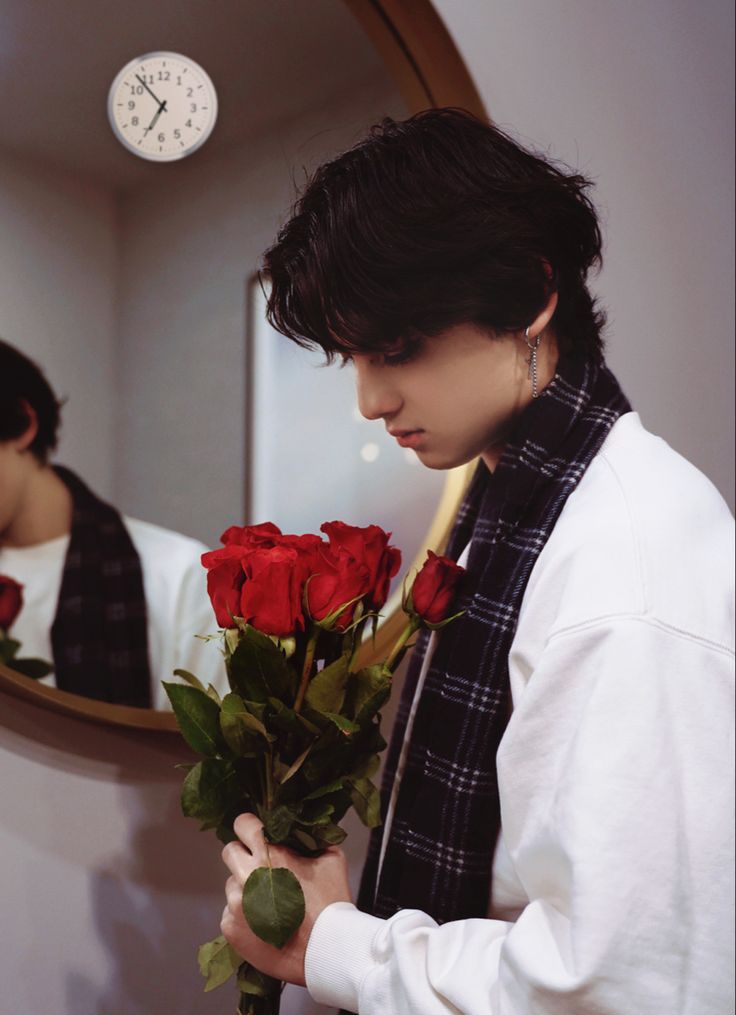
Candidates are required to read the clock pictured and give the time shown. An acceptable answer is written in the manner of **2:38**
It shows **6:53**
